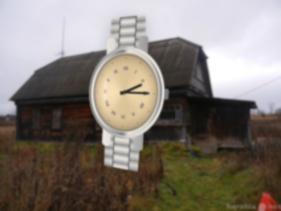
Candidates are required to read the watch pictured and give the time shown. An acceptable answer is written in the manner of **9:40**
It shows **2:15**
